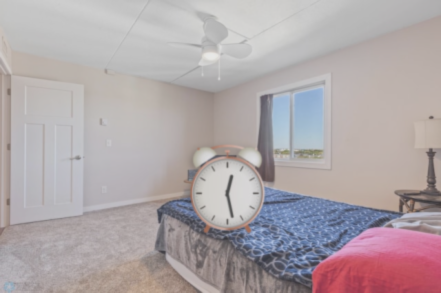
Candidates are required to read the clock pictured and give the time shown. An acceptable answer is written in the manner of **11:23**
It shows **12:28**
